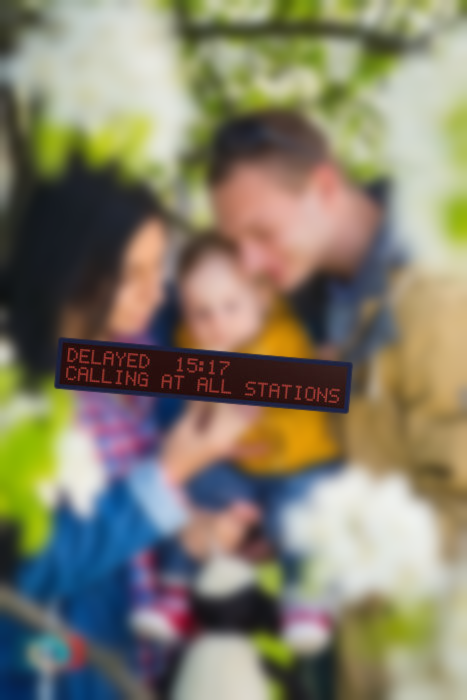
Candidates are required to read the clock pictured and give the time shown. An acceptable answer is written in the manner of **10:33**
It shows **15:17**
